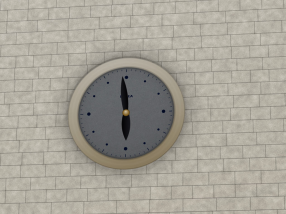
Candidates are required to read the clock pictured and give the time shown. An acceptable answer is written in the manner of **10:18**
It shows **5:59**
